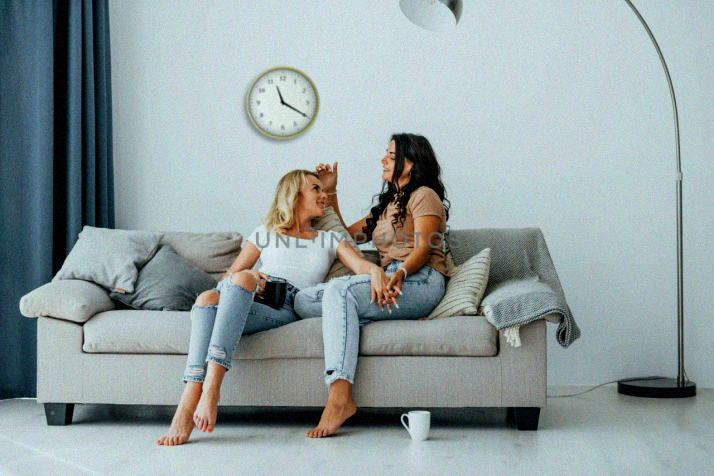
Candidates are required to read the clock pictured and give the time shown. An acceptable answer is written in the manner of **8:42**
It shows **11:20**
